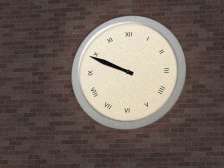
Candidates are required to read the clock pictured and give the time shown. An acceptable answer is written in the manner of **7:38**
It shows **9:49**
